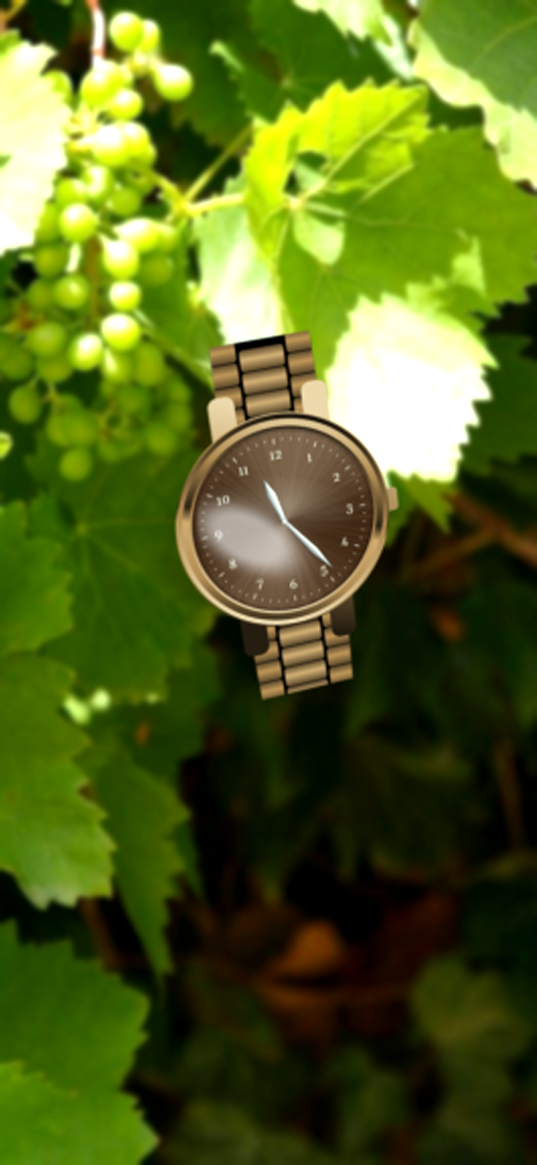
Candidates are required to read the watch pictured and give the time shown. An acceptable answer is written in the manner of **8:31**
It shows **11:24**
